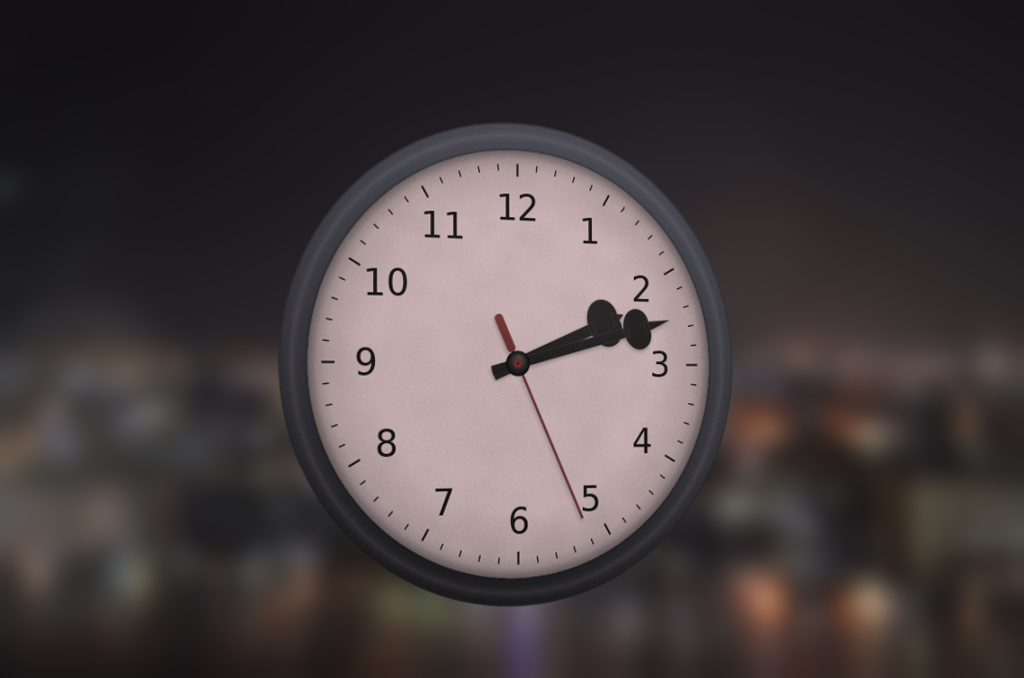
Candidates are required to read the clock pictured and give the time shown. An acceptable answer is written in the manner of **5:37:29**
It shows **2:12:26**
